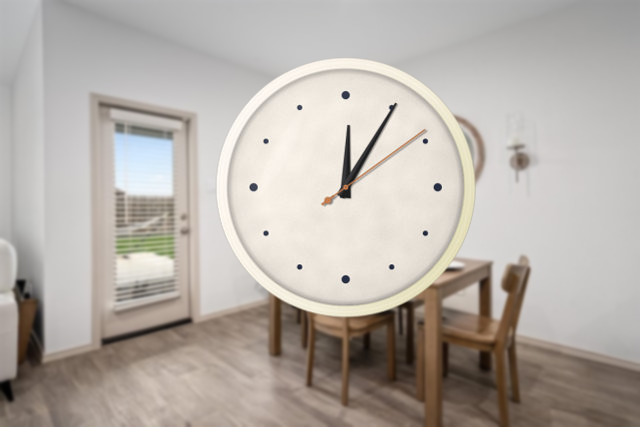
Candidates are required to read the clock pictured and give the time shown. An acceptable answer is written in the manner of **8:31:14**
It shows **12:05:09**
